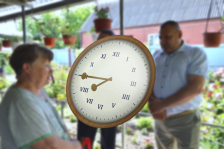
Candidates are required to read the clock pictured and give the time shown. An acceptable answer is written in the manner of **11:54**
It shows **7:45**
